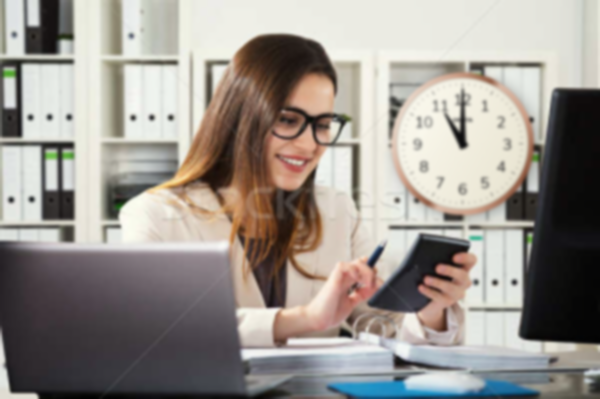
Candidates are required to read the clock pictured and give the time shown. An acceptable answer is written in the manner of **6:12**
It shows **11:00**
